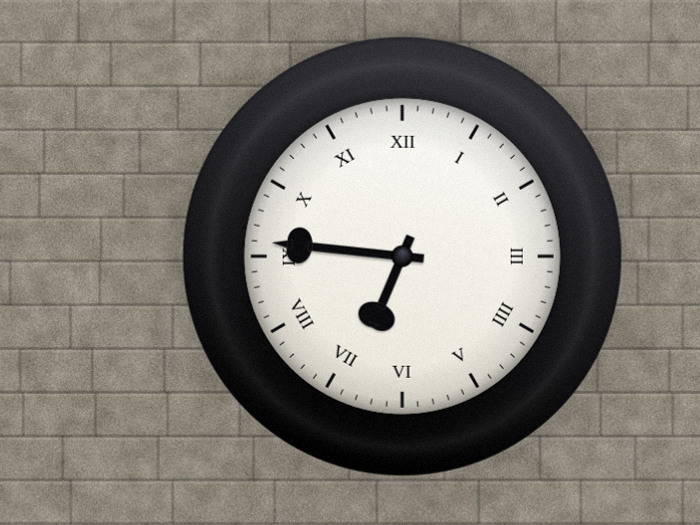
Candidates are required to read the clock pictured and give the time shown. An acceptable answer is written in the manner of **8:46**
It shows **6:46**
